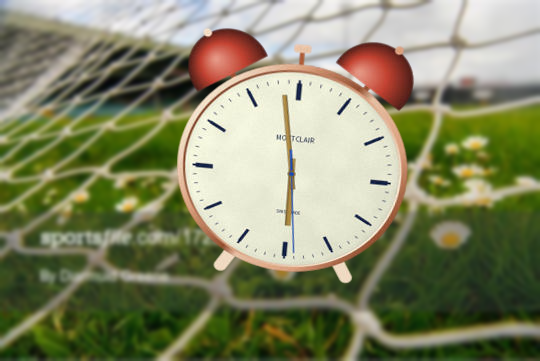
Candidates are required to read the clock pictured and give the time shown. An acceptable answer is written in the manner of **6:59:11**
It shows **5:58:29**
